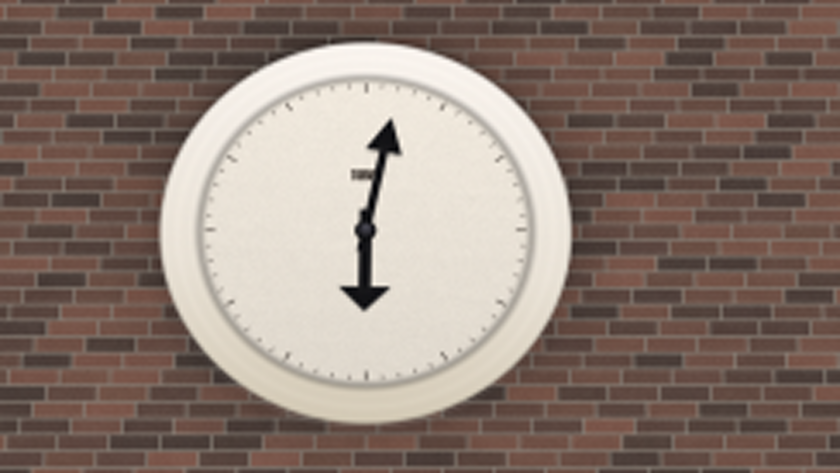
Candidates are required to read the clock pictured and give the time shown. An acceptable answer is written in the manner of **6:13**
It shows **6:02**
